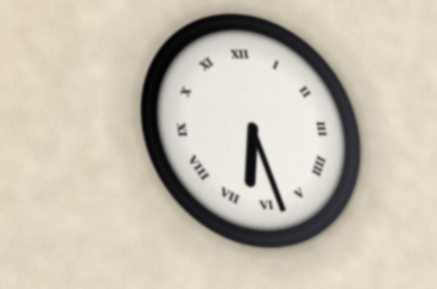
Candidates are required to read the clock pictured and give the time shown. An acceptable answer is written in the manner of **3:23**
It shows **6:28**
